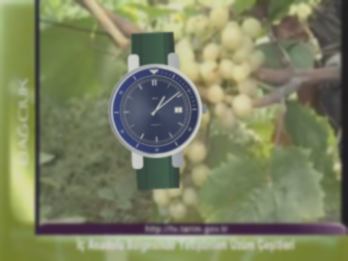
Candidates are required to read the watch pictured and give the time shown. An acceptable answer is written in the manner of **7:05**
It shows **1:09**
